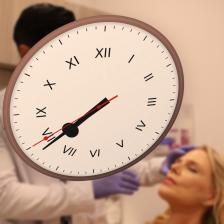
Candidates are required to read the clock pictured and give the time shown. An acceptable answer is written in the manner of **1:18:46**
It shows **7:38:40**
